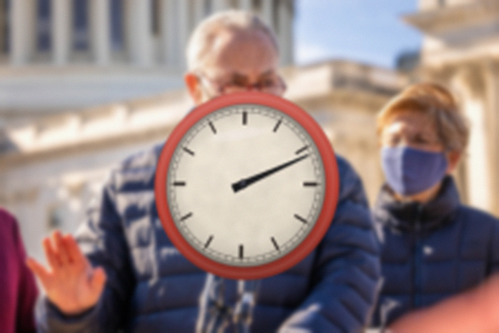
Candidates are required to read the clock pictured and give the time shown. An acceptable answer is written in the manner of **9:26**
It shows **2:11**
